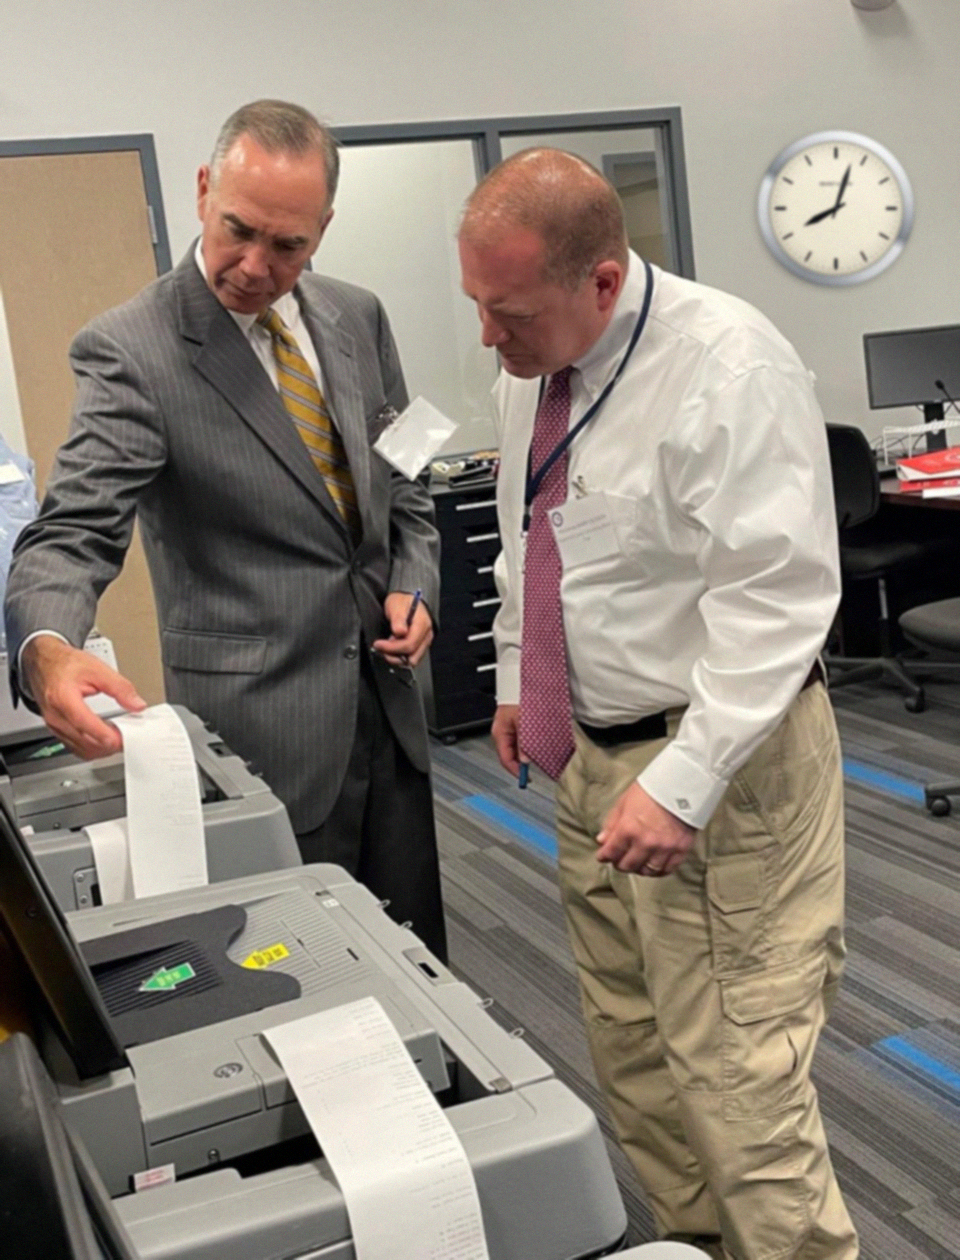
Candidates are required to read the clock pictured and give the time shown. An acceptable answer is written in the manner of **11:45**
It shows **8:03**
